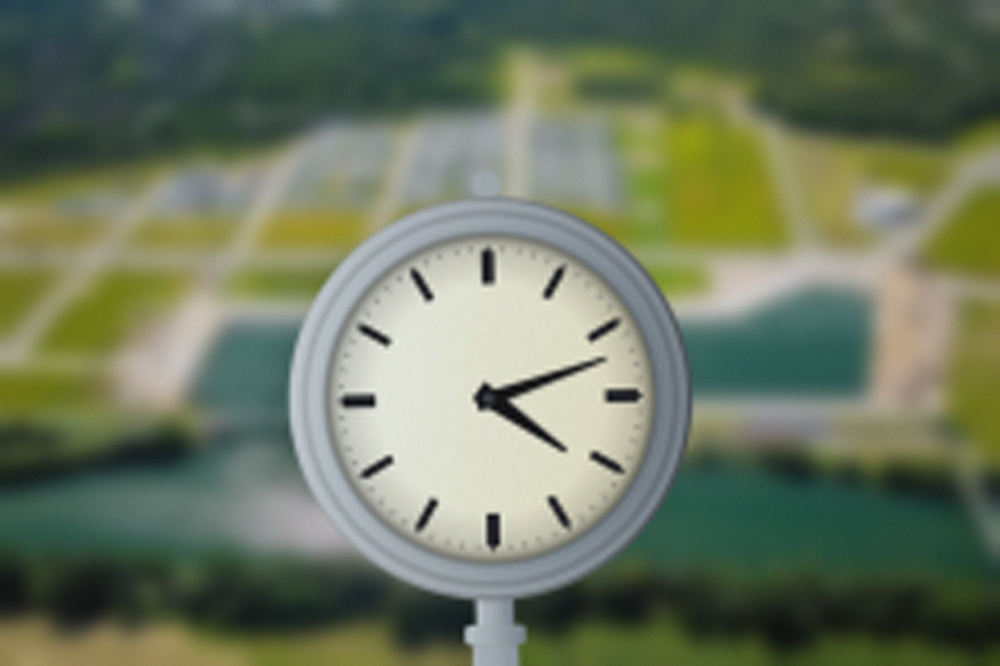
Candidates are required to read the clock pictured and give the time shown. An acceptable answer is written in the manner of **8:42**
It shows **4:12**
